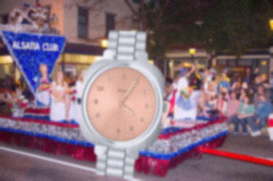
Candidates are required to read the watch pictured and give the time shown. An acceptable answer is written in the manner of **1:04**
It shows **4:05**
